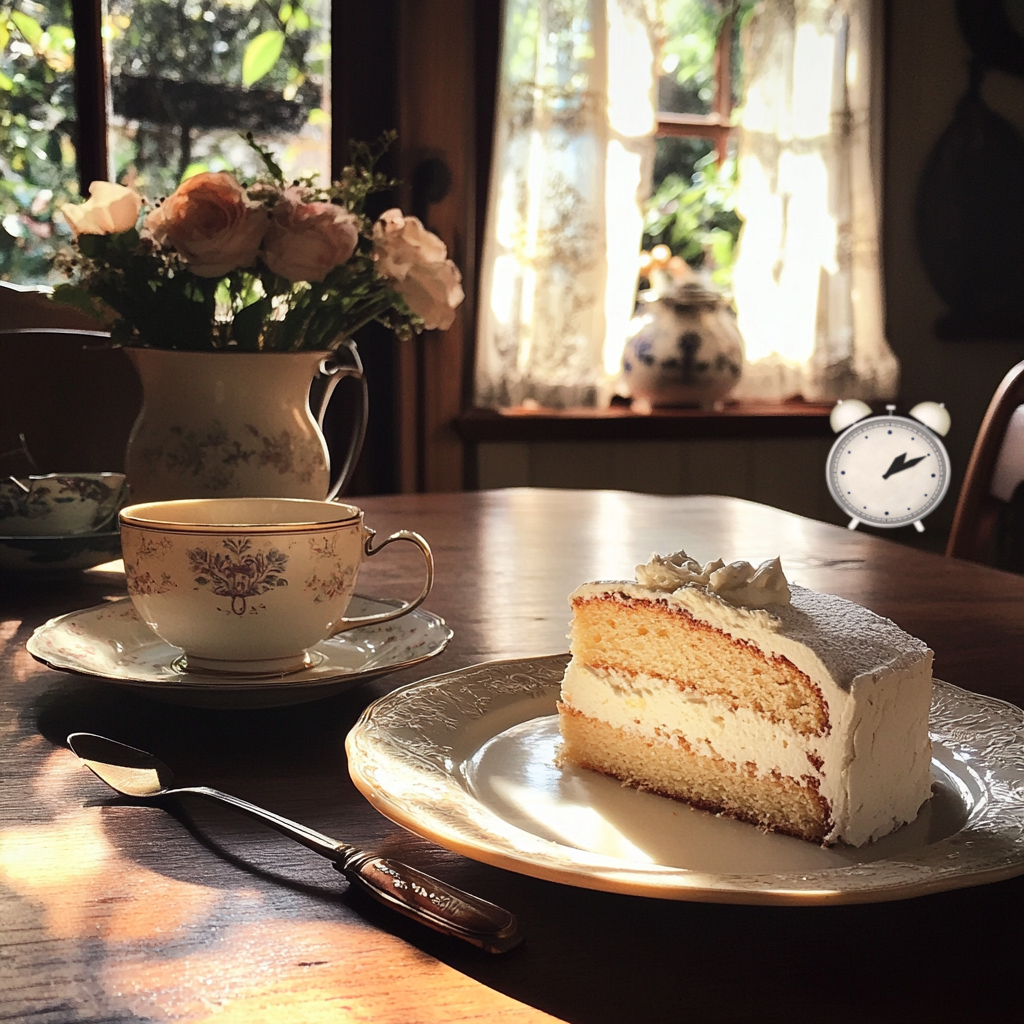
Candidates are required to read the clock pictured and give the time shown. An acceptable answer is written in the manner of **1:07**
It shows **1:10**
